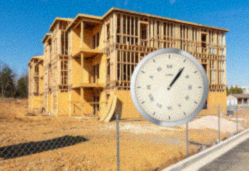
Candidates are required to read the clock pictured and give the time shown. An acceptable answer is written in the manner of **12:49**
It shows **1:06**
